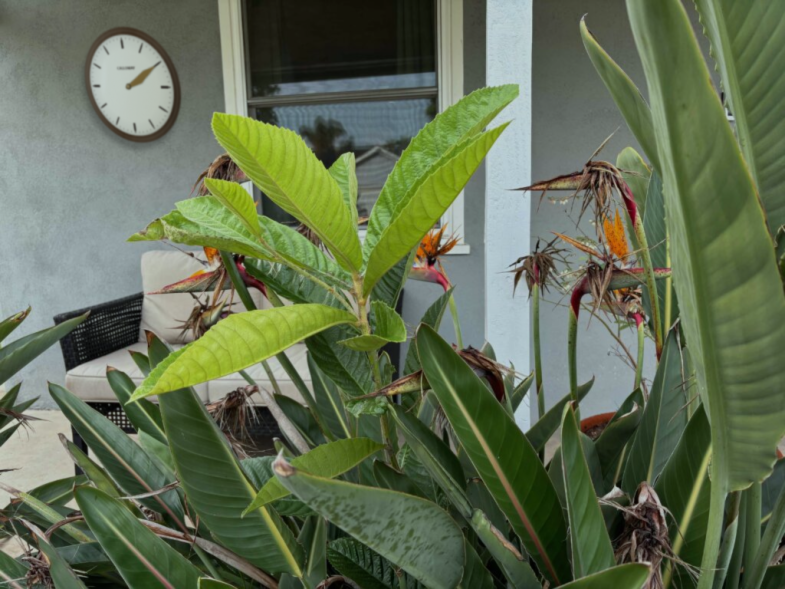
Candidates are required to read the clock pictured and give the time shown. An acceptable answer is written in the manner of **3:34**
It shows **2:10**
